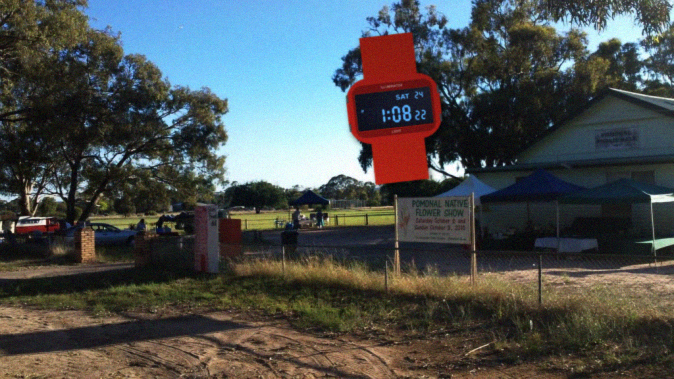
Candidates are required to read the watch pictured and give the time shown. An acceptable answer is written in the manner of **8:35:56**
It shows **1:08:22**
